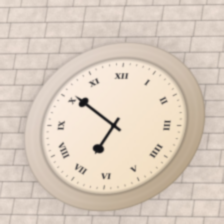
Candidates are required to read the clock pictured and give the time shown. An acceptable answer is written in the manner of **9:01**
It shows **6:51**
